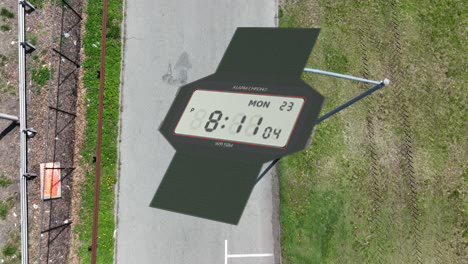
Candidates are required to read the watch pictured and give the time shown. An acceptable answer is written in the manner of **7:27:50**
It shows **8:11:04**
